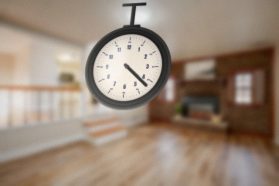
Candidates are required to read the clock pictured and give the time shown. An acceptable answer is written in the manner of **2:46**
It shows **4:22**
